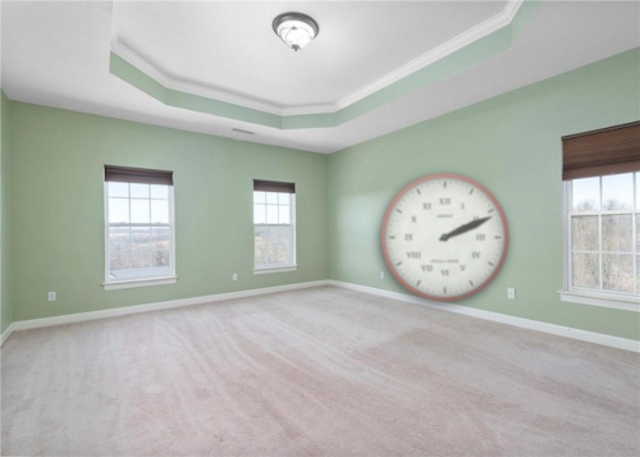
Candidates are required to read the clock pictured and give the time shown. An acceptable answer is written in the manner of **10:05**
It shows **2:11**
